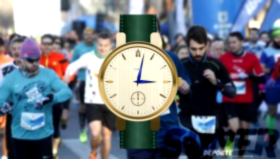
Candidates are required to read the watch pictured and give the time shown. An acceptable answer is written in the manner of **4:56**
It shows **3:02**
